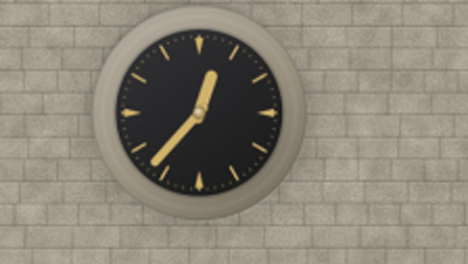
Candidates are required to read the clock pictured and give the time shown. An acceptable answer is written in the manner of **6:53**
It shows **12:37**
